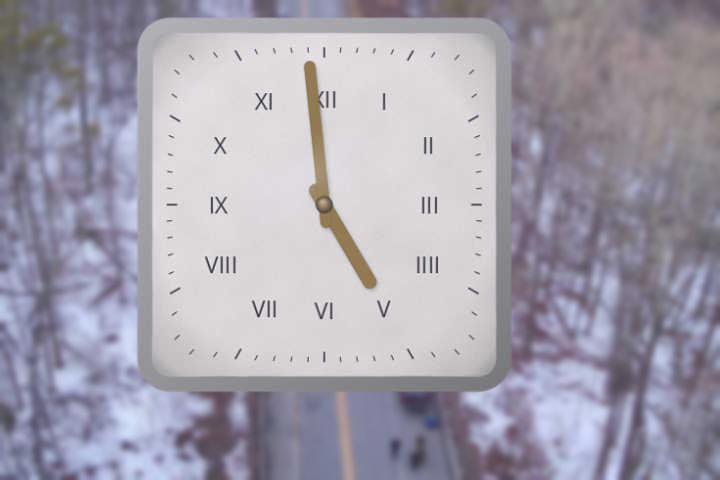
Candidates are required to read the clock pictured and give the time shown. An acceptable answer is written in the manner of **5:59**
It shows **4:59**
